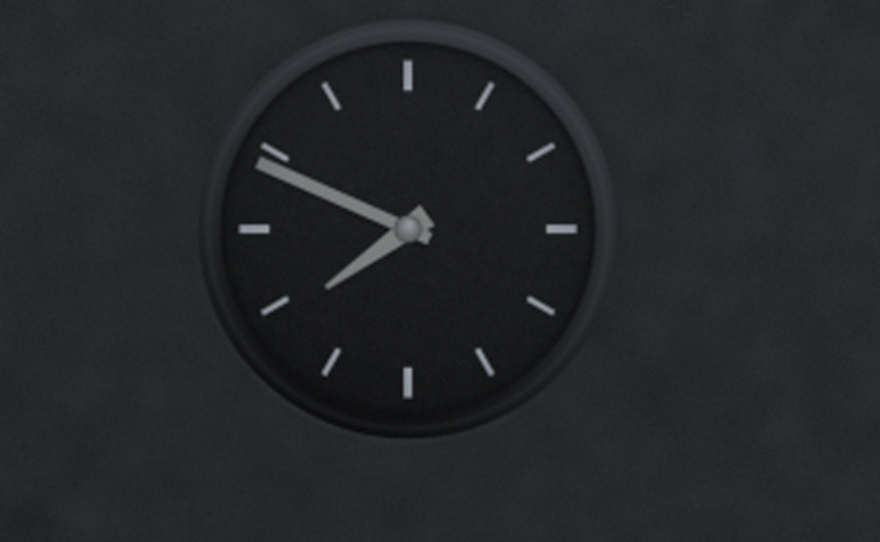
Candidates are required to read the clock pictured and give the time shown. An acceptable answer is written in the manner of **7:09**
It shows **7:49**
